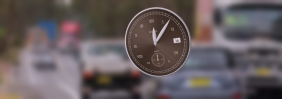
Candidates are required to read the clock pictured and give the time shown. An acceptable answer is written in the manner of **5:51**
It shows **12:07**
